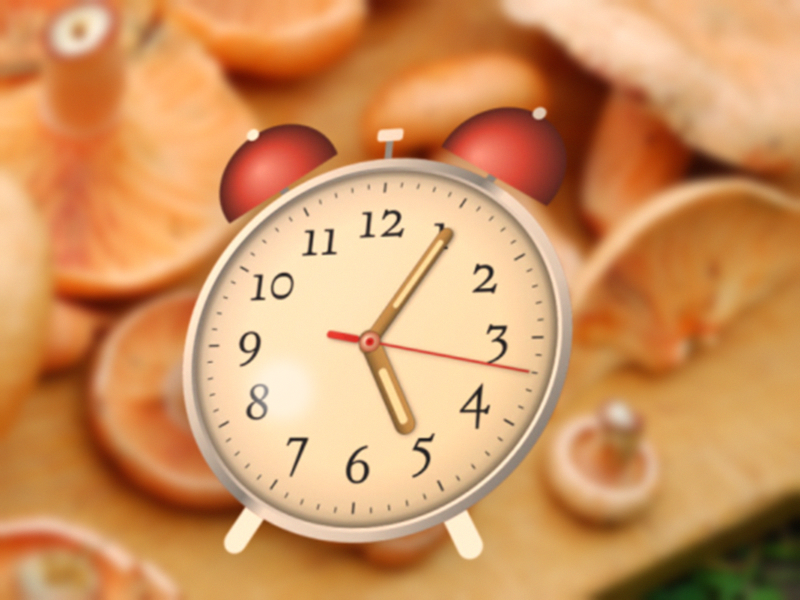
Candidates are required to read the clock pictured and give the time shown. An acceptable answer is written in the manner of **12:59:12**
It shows **5:05:17**
